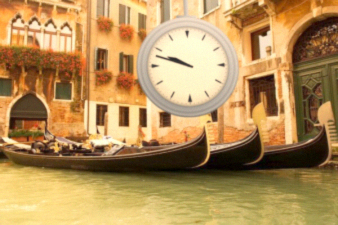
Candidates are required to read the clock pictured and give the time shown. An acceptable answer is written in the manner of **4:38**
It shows **9:48**
